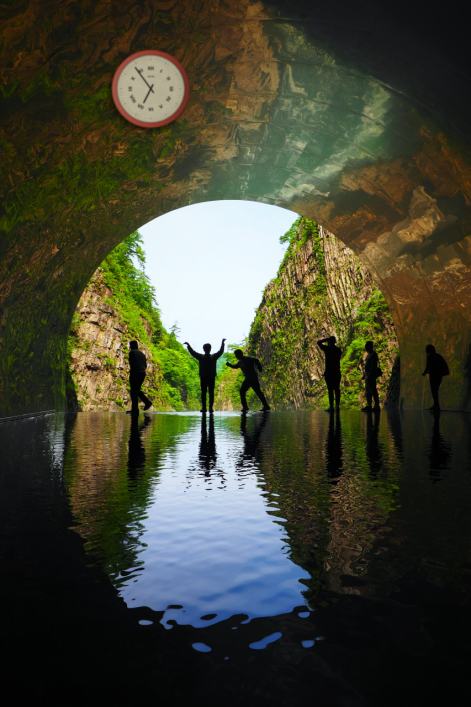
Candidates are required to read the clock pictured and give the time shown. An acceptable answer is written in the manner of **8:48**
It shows **6:54**
